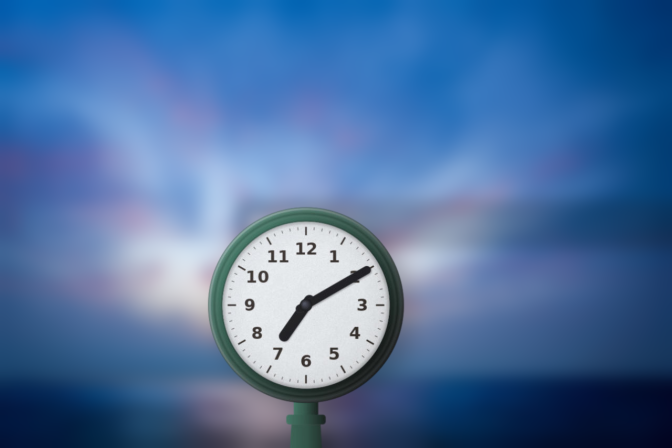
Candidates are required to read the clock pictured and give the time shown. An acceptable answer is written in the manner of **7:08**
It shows **7:10**
